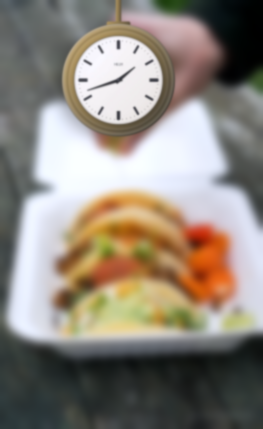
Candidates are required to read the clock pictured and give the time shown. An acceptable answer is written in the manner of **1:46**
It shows **1:42**
